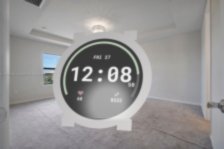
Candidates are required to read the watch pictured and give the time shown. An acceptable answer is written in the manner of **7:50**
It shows **12:08**
